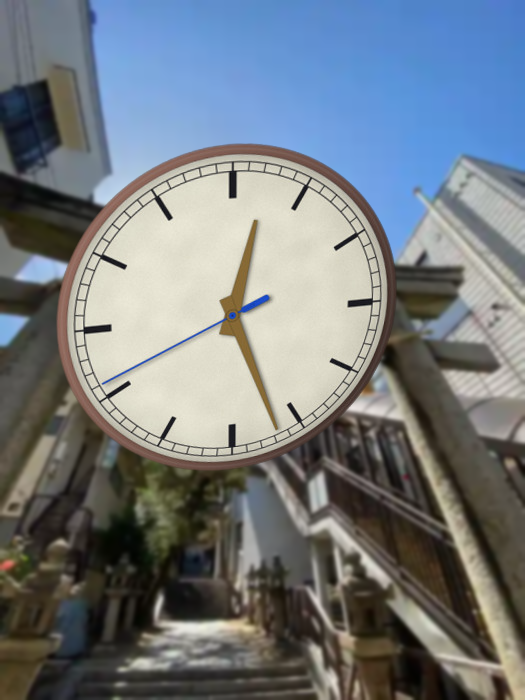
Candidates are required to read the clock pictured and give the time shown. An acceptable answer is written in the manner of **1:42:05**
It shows **12:26:41**
